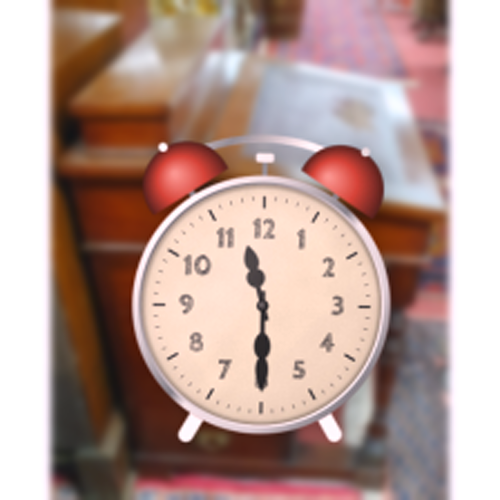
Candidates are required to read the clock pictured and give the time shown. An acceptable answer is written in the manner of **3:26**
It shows **11:30**
